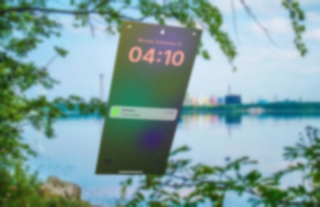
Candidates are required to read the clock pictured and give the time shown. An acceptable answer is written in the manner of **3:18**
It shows **4:10**
